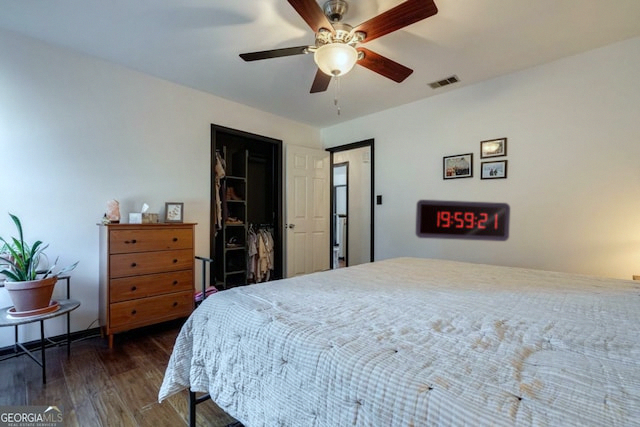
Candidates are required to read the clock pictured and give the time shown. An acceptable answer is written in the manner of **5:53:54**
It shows **19:59:21**
